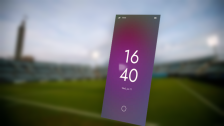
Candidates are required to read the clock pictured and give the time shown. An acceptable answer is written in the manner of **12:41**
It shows **16:40**
